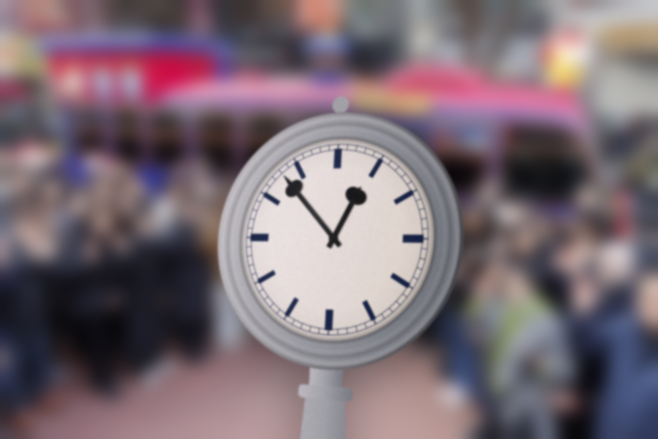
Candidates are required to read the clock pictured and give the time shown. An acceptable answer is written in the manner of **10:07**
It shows **12:53**
